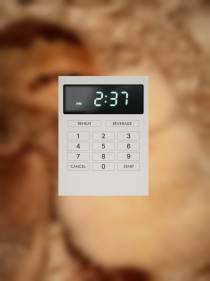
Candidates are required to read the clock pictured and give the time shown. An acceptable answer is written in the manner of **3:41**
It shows **2:37**
